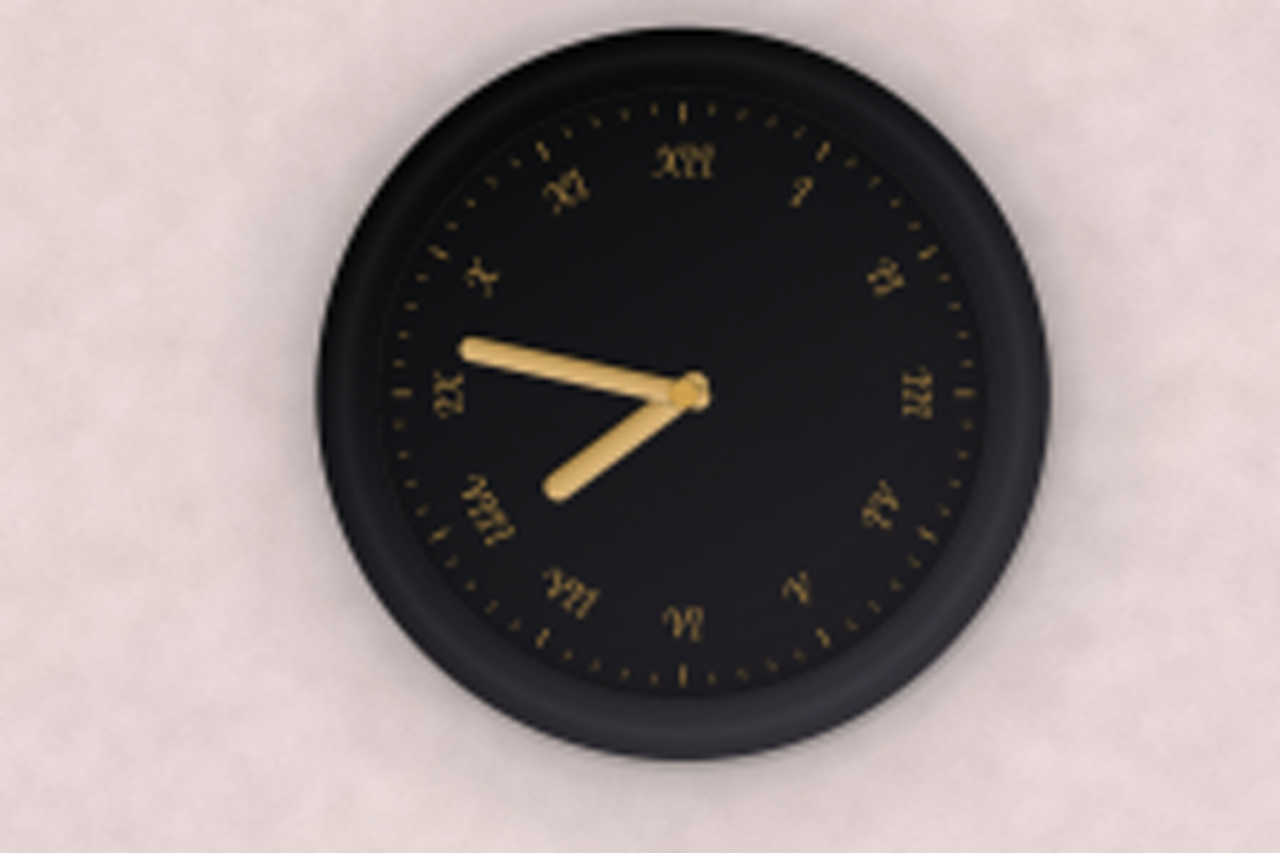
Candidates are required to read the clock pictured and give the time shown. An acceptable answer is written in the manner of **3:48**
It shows **7:47**
